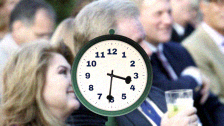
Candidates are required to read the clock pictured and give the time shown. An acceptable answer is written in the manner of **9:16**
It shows **3:31**
